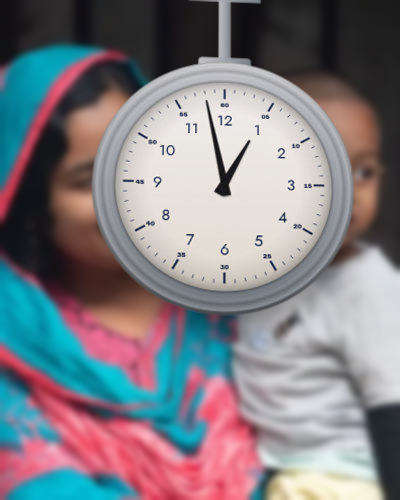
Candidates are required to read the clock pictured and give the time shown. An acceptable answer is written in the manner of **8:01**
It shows **12:58**
